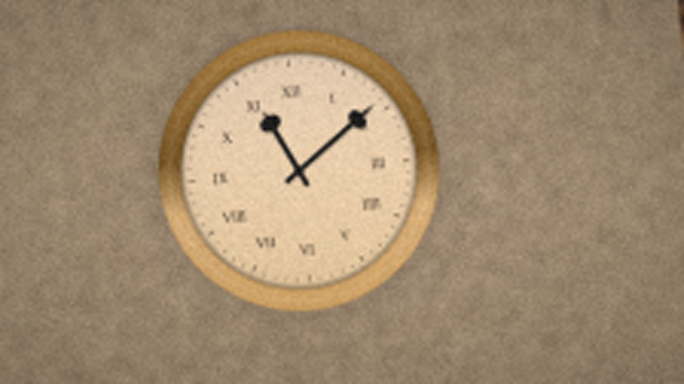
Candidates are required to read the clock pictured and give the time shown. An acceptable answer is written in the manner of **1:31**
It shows **11:09**
